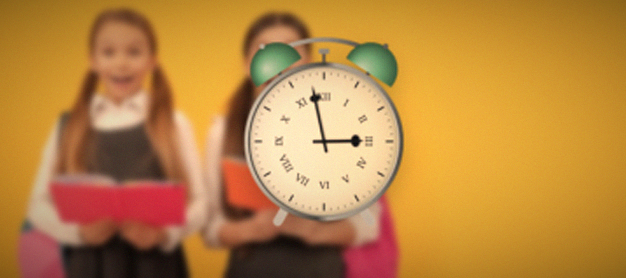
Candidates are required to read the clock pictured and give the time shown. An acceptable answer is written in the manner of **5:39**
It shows **2:58**
